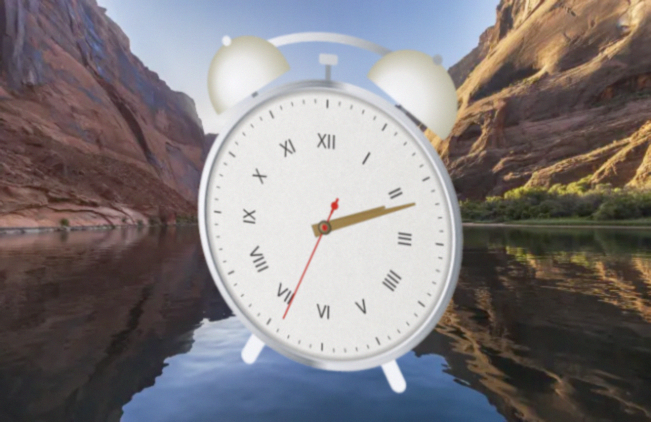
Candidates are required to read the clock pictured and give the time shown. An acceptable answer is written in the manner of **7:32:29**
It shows **2:11:34**
